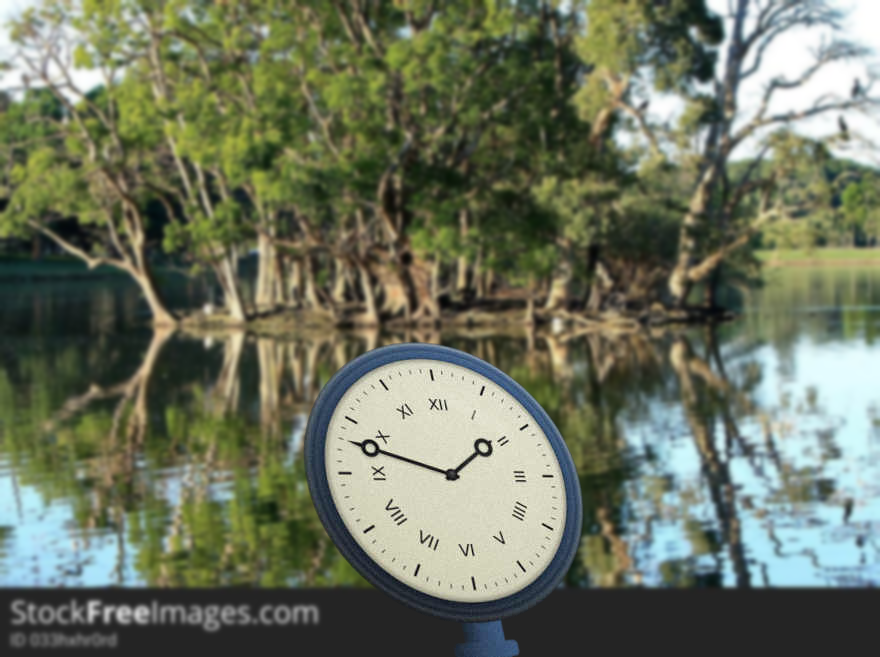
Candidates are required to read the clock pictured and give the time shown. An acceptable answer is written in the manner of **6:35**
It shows **1:48**
